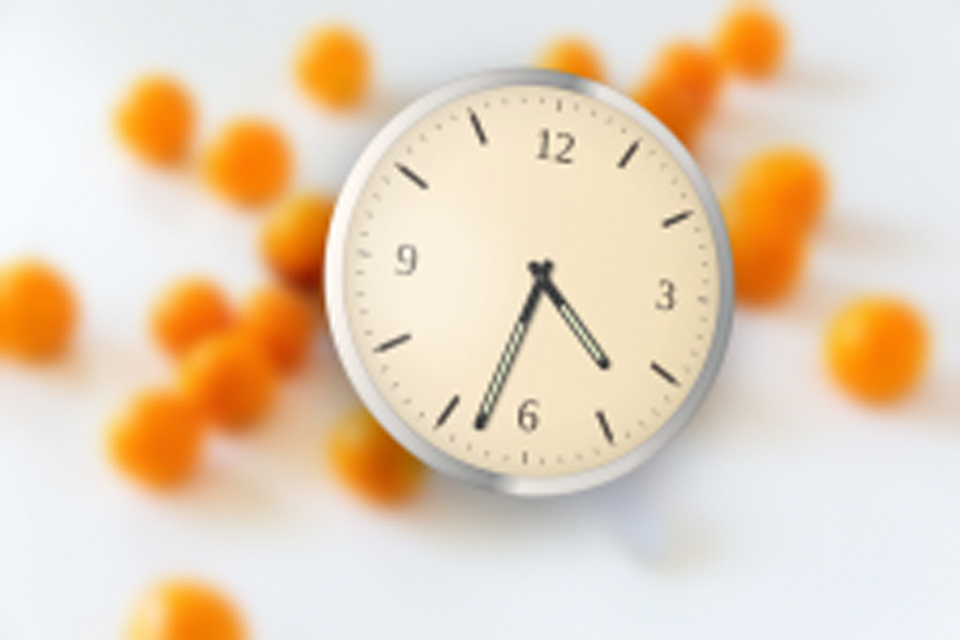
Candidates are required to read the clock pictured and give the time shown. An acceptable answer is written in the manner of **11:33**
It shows **4:33**
